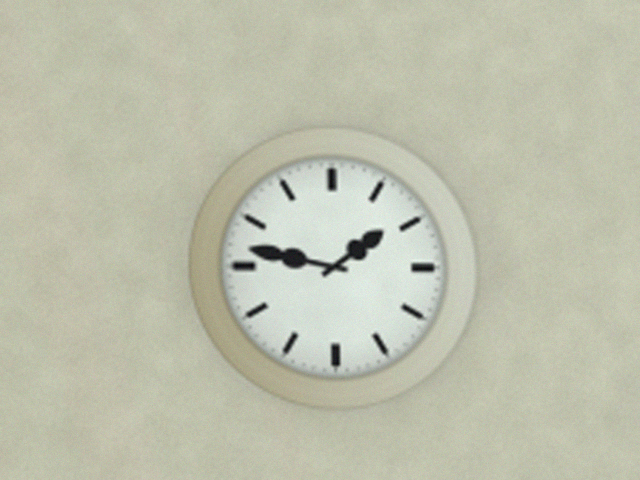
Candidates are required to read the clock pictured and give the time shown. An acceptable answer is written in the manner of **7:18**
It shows **1:47**
